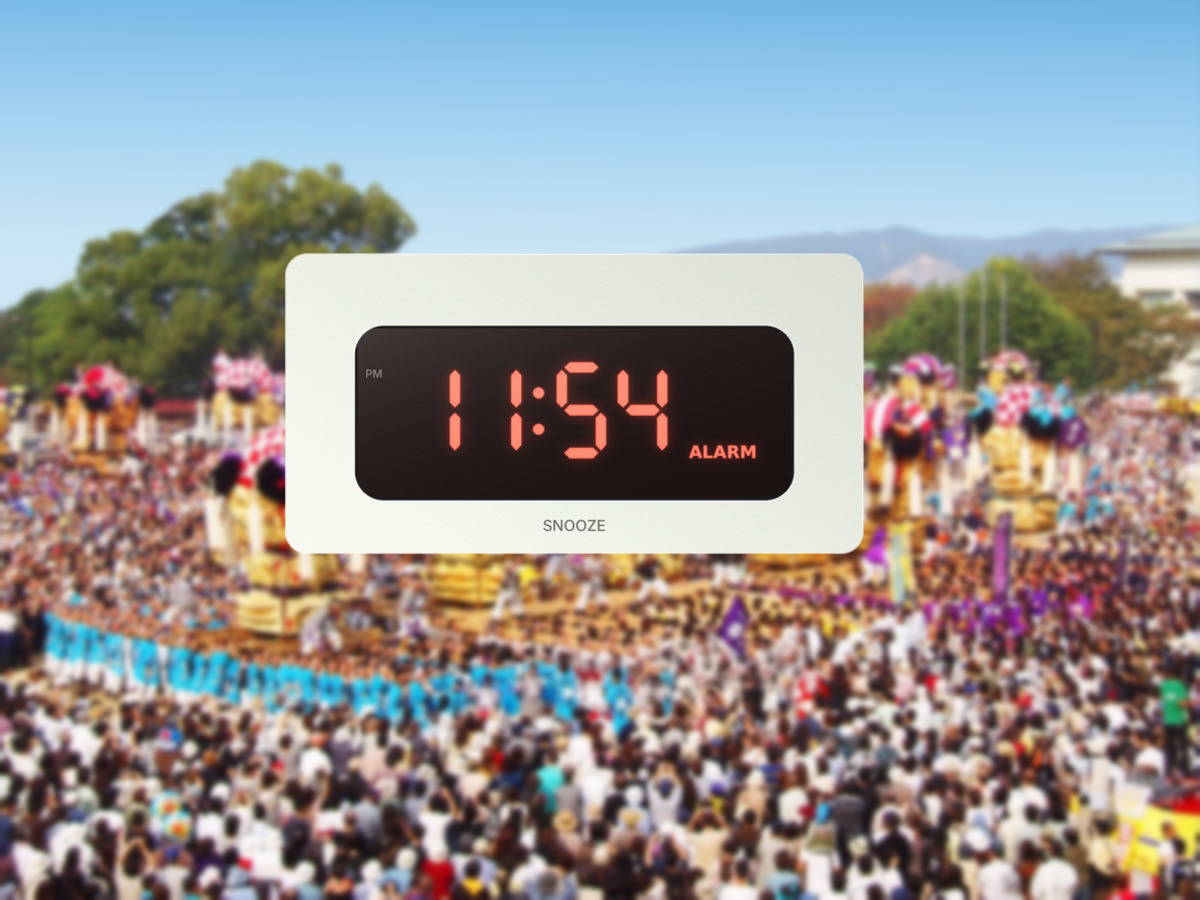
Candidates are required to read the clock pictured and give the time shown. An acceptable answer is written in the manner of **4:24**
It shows **11:54**
